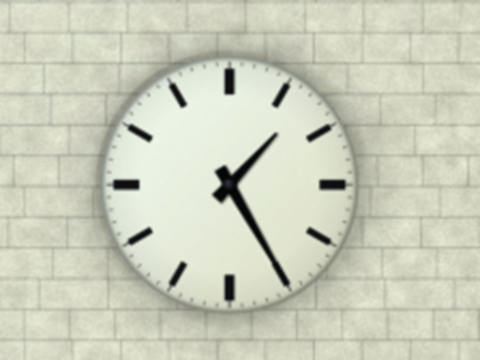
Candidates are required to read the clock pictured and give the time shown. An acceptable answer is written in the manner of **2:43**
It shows **1:25**
